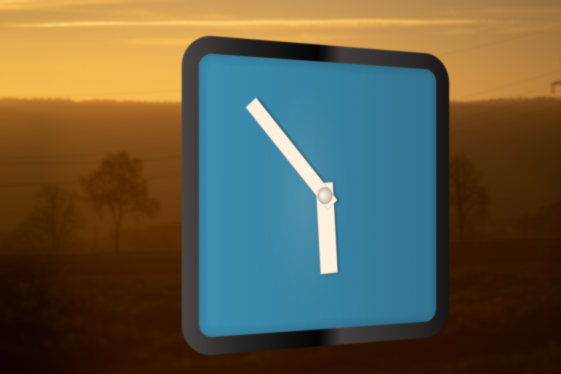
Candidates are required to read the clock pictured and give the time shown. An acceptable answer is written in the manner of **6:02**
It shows **5:53**
